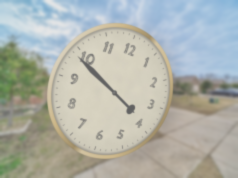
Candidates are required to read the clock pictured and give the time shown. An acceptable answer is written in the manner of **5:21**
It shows **3:49**
